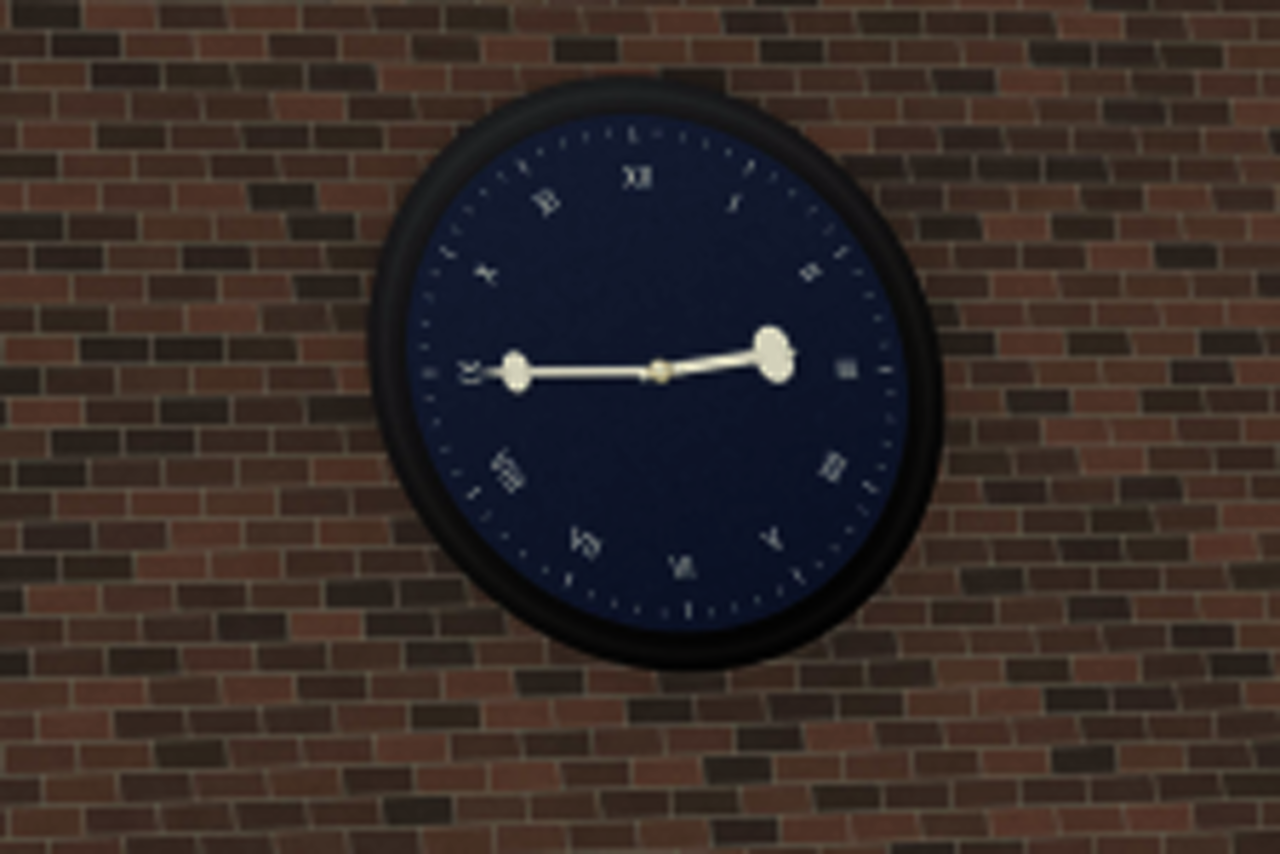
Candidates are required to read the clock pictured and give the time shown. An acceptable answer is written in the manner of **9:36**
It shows **2:45**
